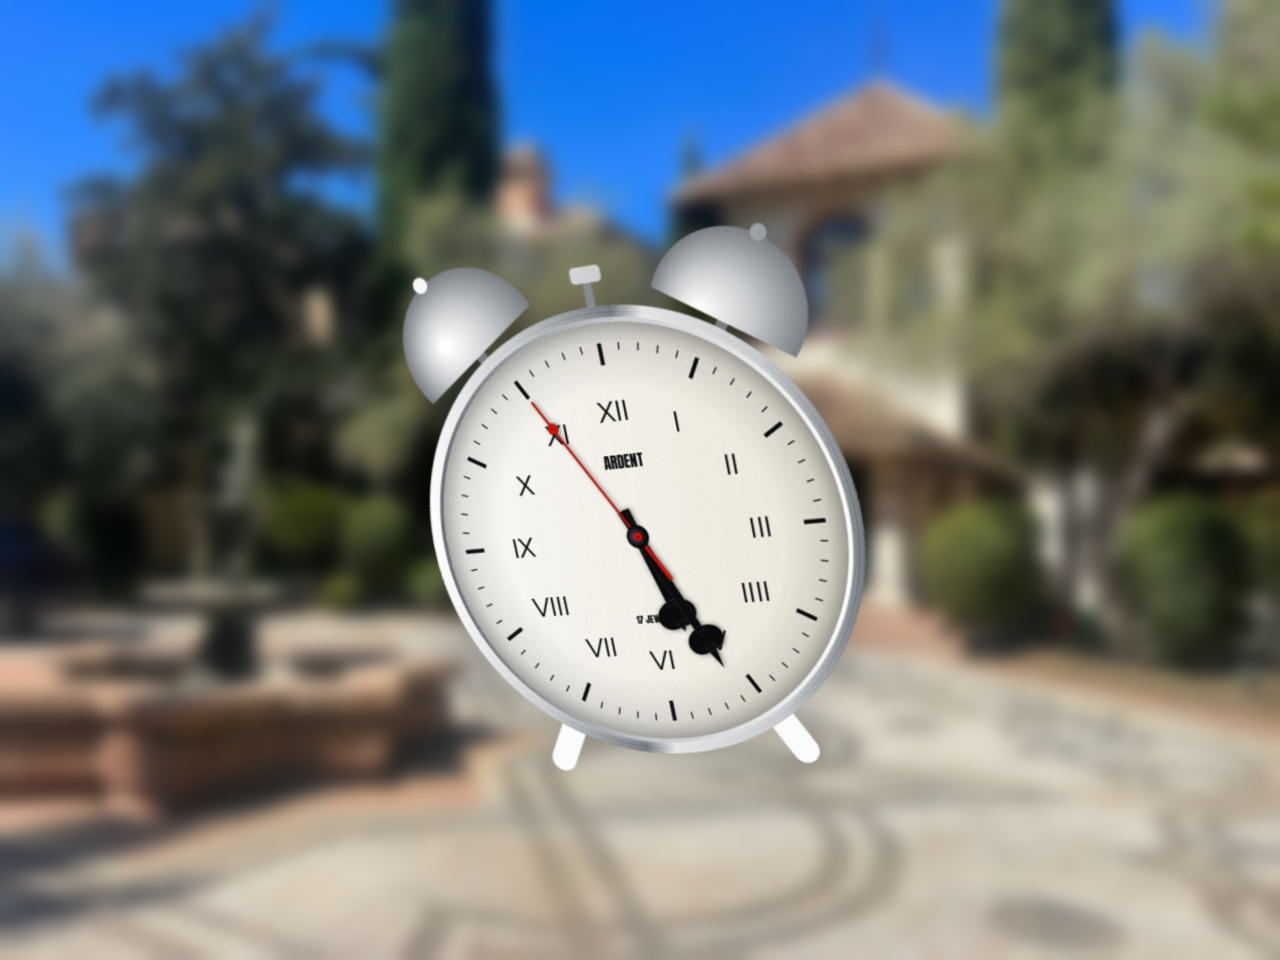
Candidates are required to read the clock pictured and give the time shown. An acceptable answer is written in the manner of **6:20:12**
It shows **5:25:55**
